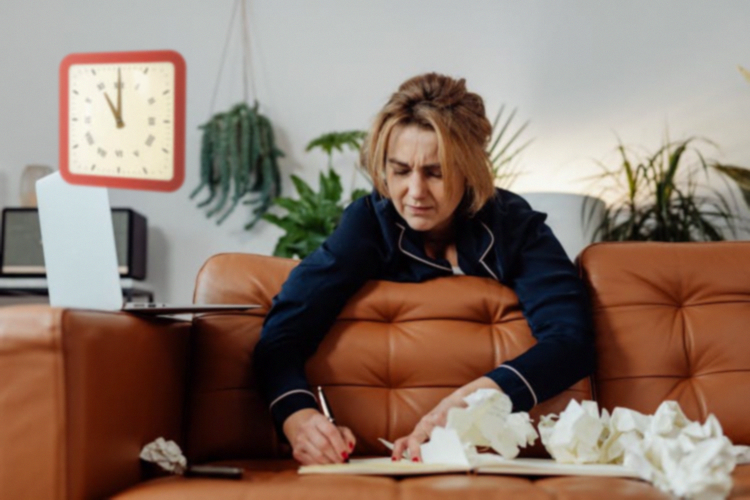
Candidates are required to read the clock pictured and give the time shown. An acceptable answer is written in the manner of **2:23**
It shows **11:00**
